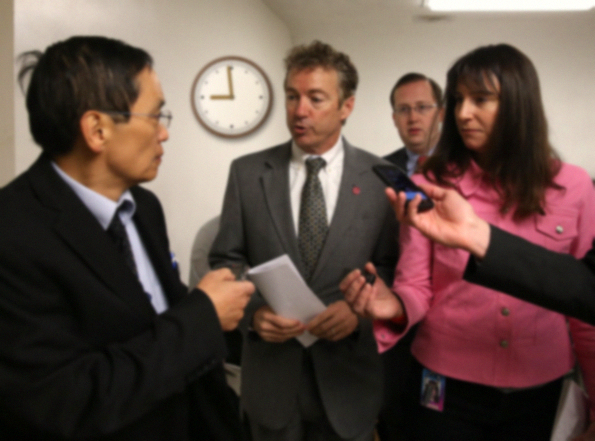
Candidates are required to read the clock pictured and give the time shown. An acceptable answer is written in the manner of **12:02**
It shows **8:59**
